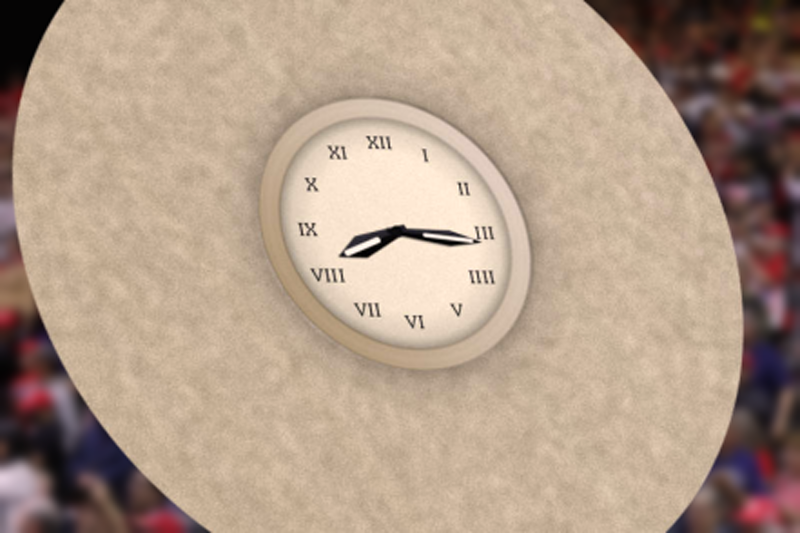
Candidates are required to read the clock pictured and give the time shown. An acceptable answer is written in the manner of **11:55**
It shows **8:16**
